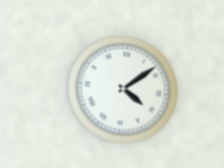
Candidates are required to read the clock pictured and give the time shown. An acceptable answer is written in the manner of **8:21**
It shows **4:08**
